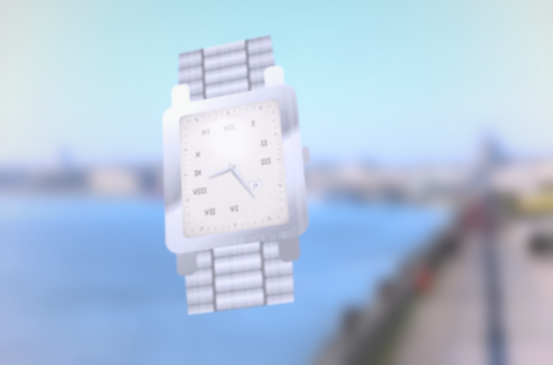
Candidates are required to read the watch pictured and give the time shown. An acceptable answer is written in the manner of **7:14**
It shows **8:25**
